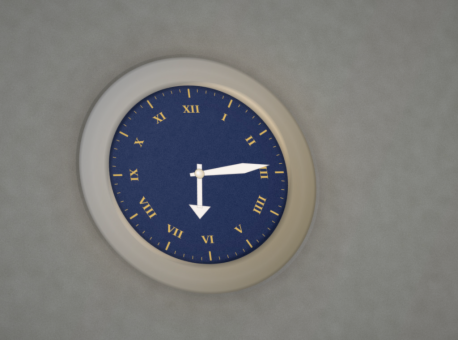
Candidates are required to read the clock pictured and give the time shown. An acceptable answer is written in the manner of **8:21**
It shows **6:14**
